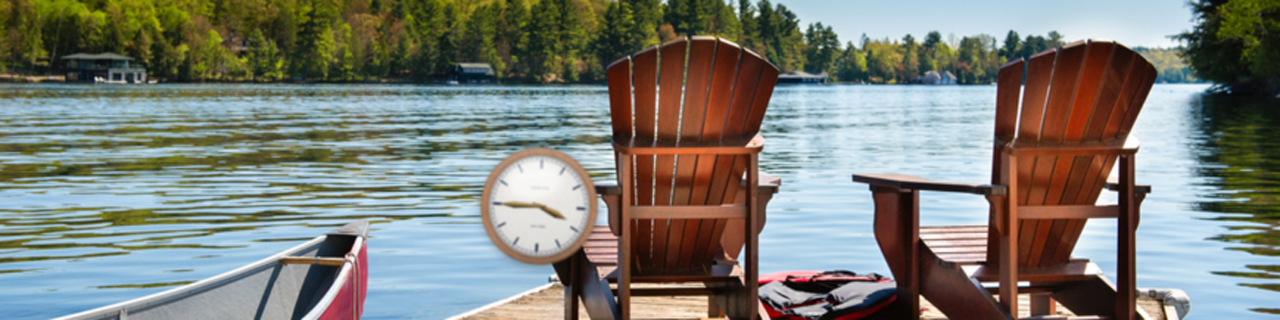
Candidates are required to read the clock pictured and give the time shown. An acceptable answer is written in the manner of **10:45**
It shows **3:45**
